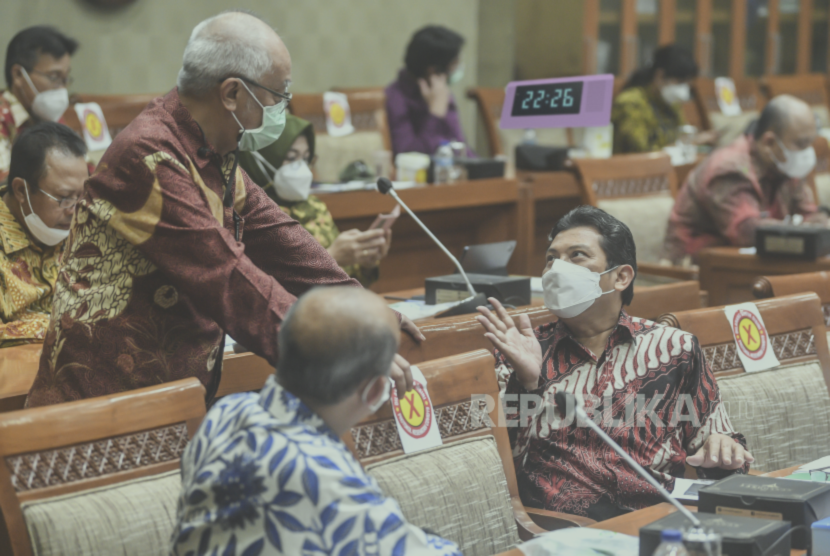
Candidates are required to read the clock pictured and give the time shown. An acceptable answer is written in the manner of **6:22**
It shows **22:26**
